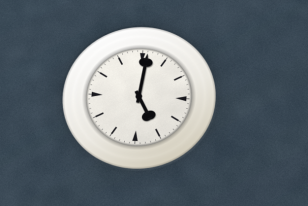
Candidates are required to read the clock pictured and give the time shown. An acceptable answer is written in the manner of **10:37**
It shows **5:01**
